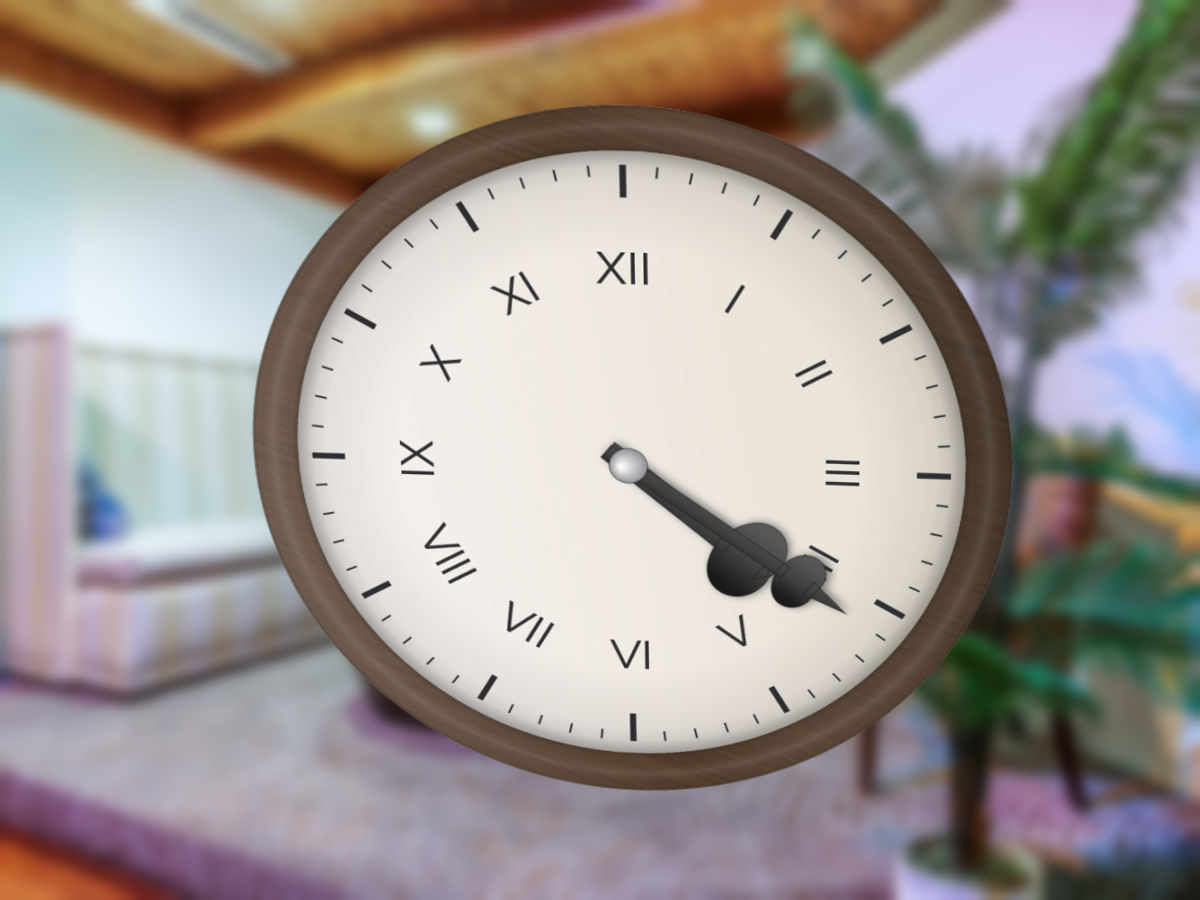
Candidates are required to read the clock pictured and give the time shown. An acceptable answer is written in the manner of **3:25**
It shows **4:21**
